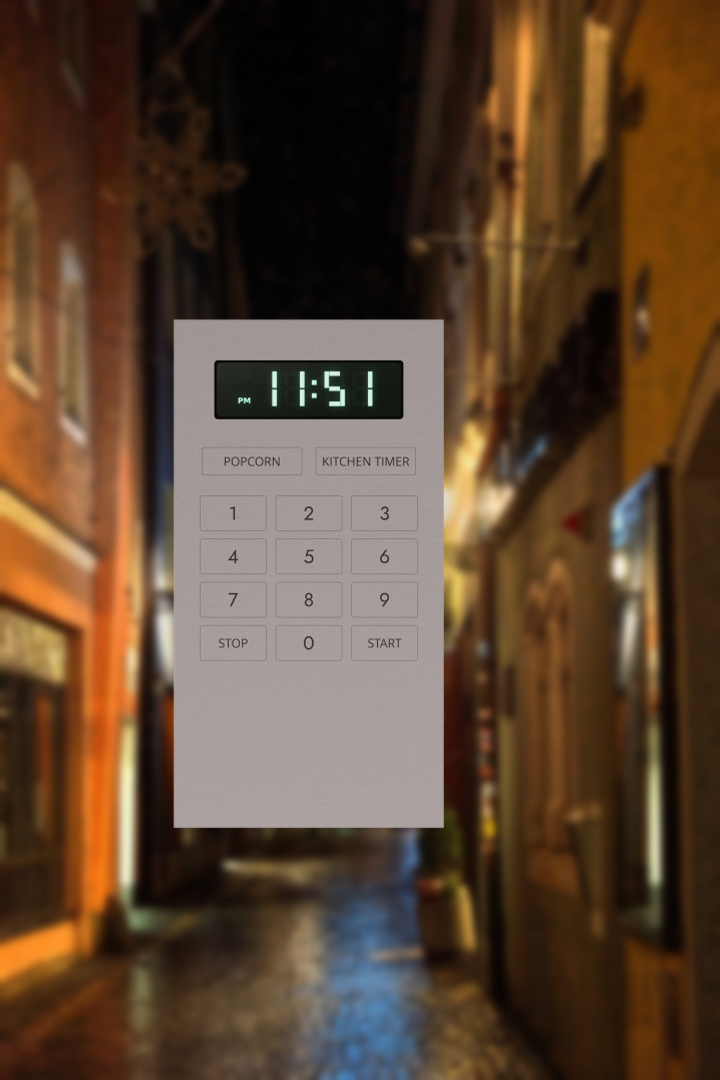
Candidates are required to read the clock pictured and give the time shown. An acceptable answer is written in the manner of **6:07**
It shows **11:51**
